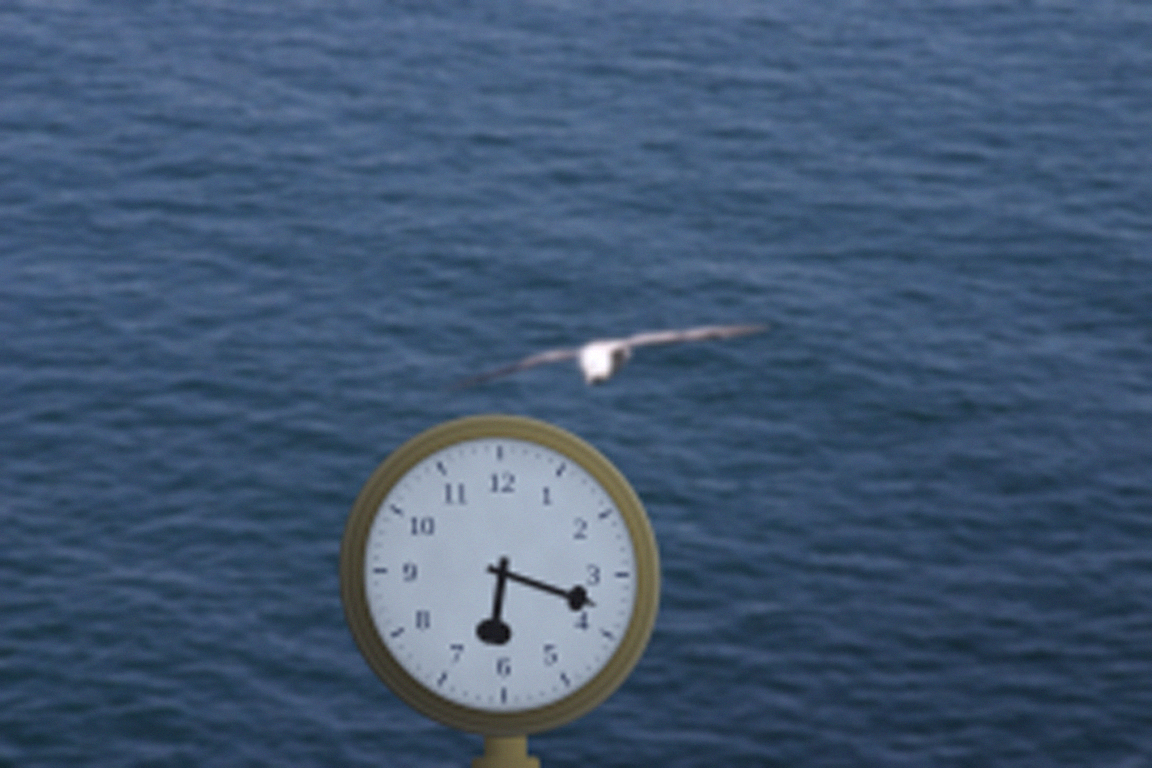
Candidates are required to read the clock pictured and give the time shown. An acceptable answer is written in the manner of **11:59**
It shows **6:18**
